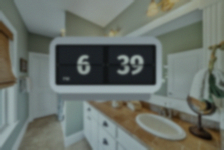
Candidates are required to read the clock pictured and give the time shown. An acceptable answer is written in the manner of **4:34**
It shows **6:39**
